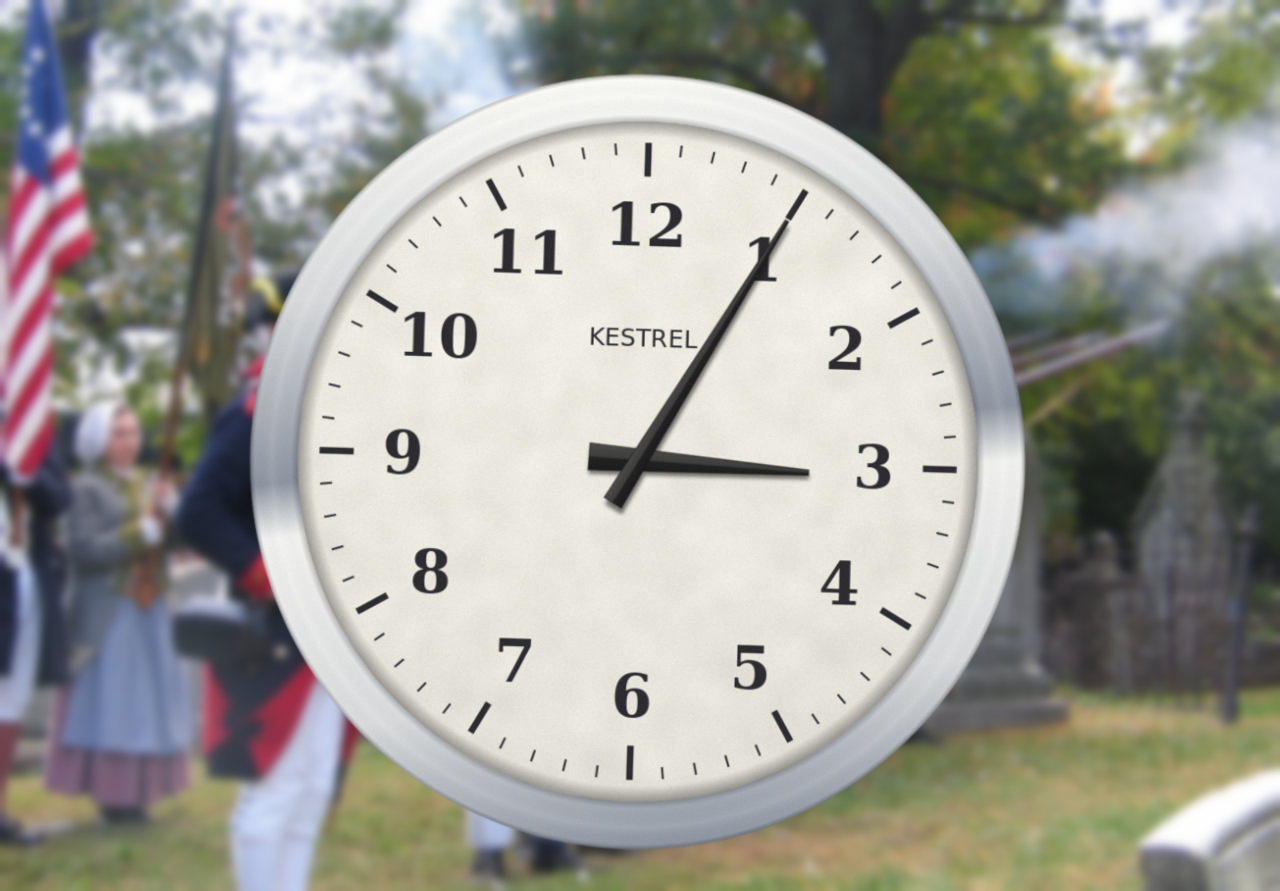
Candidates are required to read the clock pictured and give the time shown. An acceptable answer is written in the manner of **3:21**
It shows **3:05**
